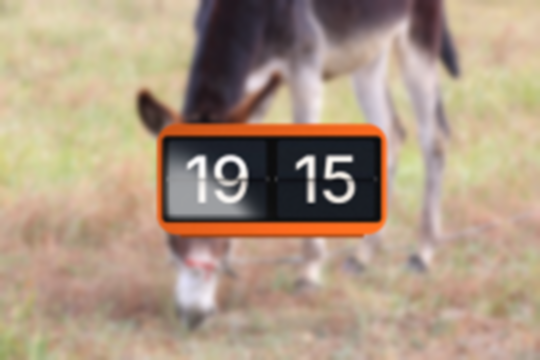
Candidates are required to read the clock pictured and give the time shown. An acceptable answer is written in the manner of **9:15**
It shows **19:15**
